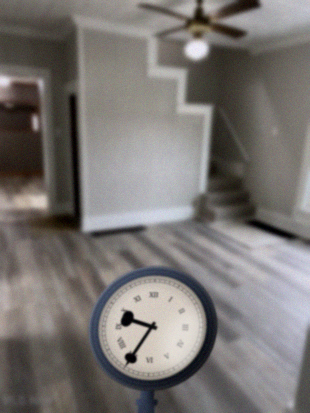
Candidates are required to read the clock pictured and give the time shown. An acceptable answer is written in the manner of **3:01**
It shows **9:35**
